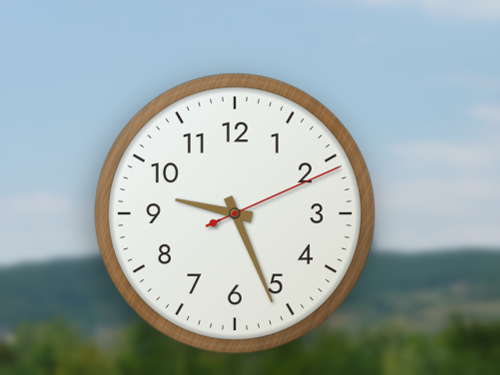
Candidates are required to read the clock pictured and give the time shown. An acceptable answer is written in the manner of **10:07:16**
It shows **9:26:11**
